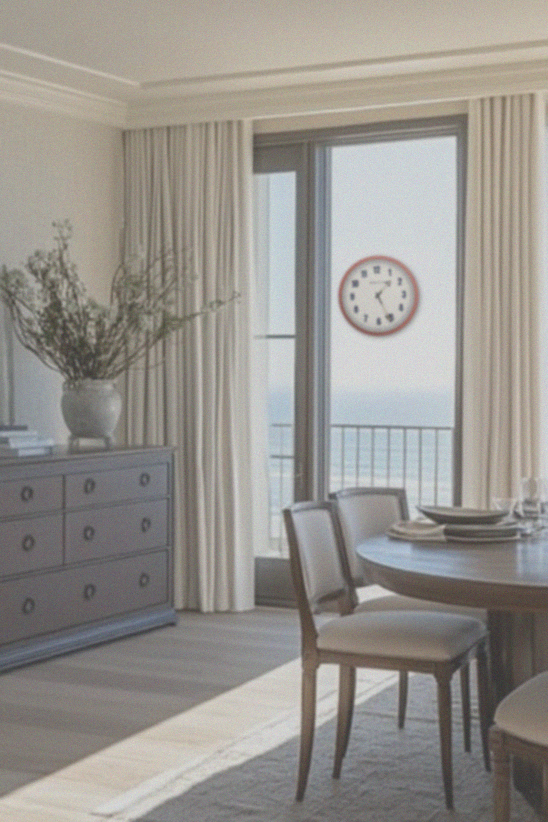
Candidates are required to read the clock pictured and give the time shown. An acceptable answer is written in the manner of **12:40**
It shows **1:26**
